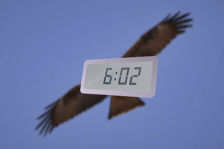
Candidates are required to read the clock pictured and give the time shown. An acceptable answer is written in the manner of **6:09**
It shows **6:02**
